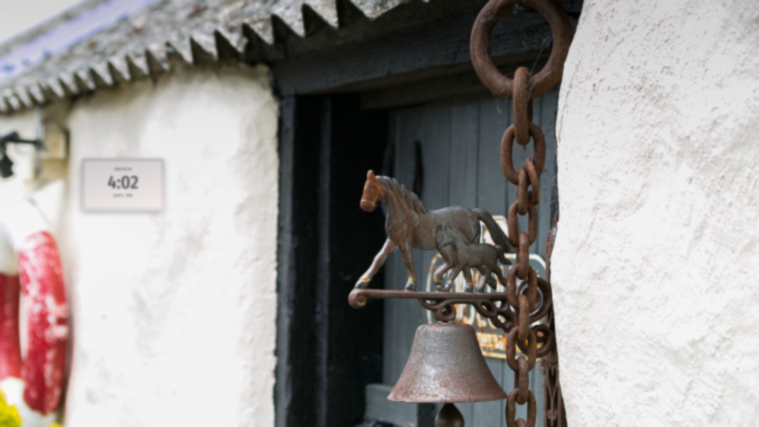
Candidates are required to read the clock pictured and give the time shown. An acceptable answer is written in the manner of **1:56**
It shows **4:02**
